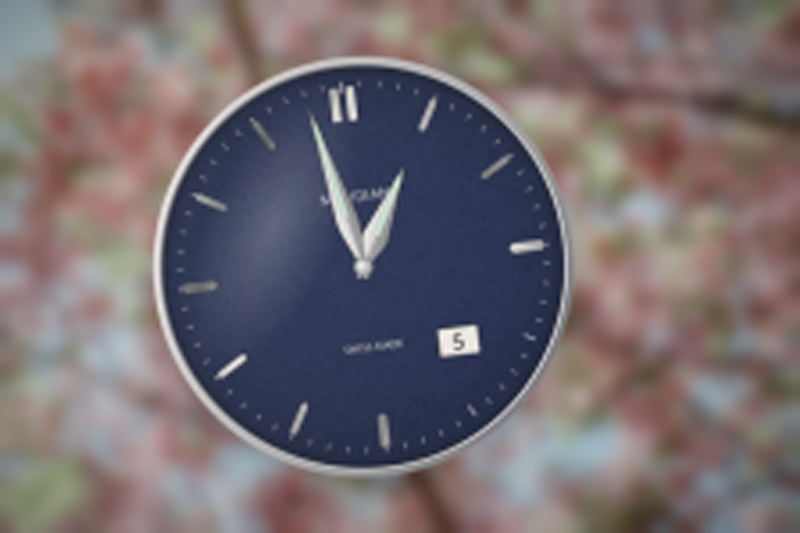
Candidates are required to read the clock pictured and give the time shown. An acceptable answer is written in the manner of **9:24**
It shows **12:58**
